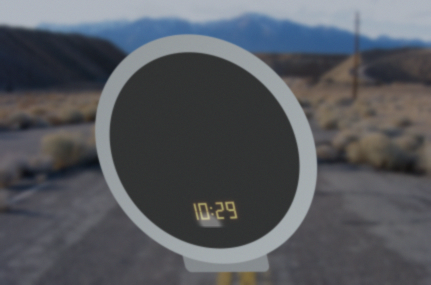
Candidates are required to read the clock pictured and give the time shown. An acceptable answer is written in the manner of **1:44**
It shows **10:29**
